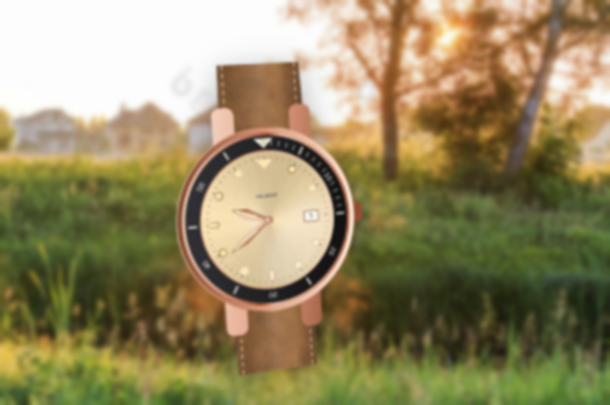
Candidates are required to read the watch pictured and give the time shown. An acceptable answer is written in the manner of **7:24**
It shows **9:39**
